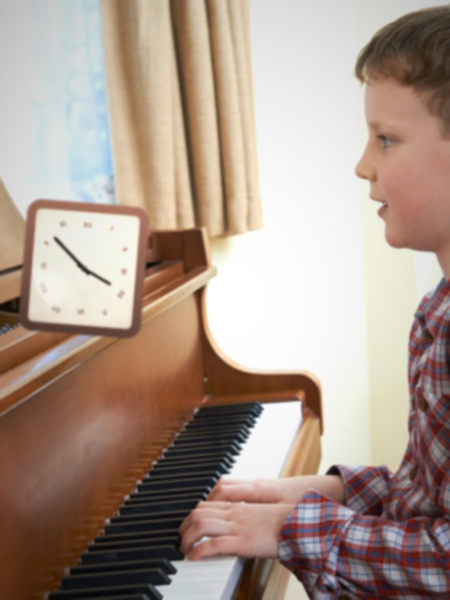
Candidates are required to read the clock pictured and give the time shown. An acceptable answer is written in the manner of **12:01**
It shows **3:52**
